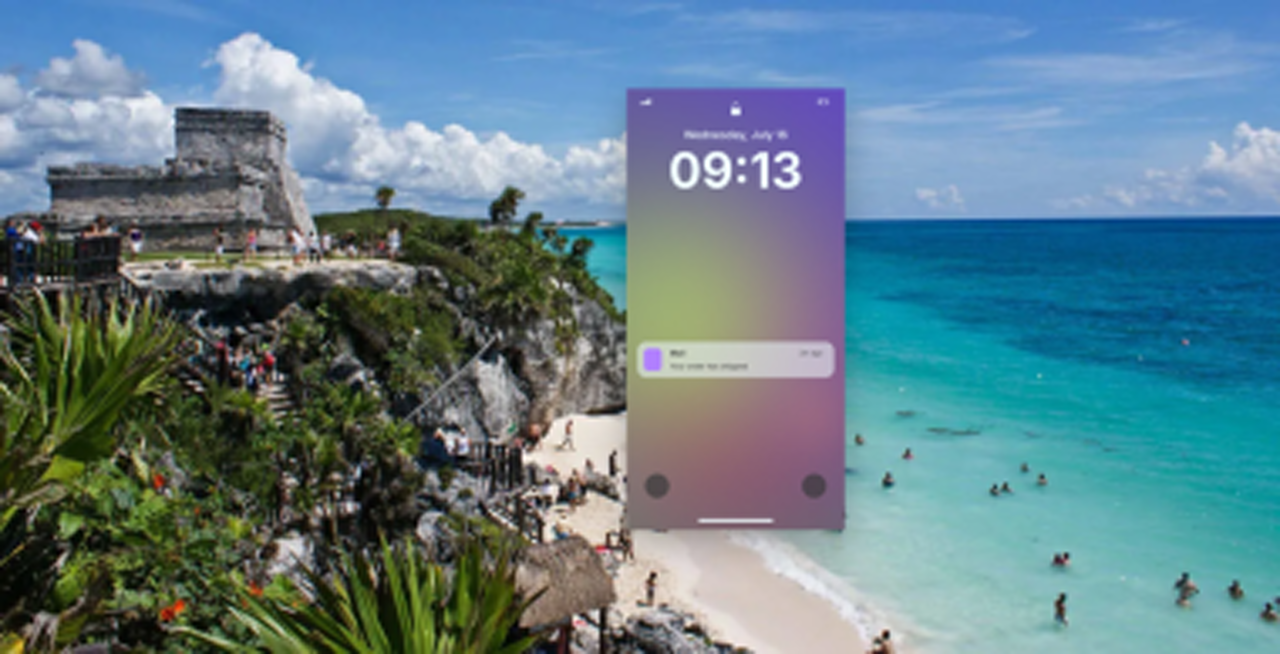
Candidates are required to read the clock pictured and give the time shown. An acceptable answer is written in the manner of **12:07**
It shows **9:13**
